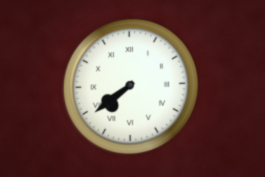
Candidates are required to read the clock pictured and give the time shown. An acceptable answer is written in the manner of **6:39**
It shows **7:39**
